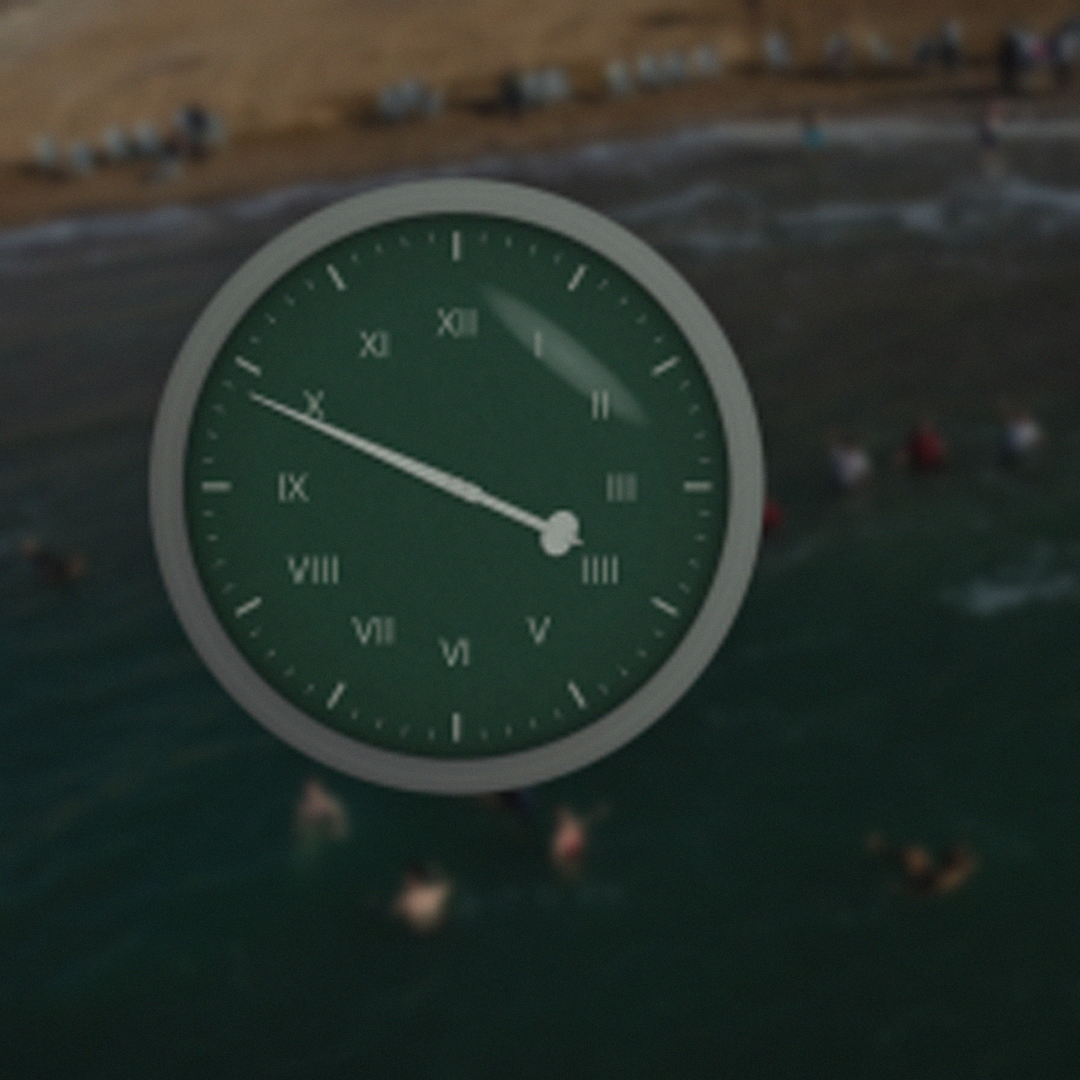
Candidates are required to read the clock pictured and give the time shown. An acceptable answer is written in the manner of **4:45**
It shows **3:49**
